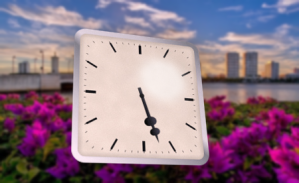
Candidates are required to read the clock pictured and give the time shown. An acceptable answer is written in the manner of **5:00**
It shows **5:27**
